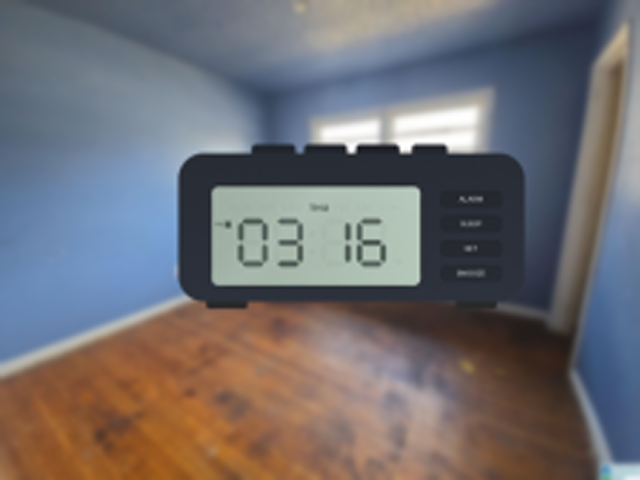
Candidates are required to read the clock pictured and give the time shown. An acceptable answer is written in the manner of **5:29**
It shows **3:16**
